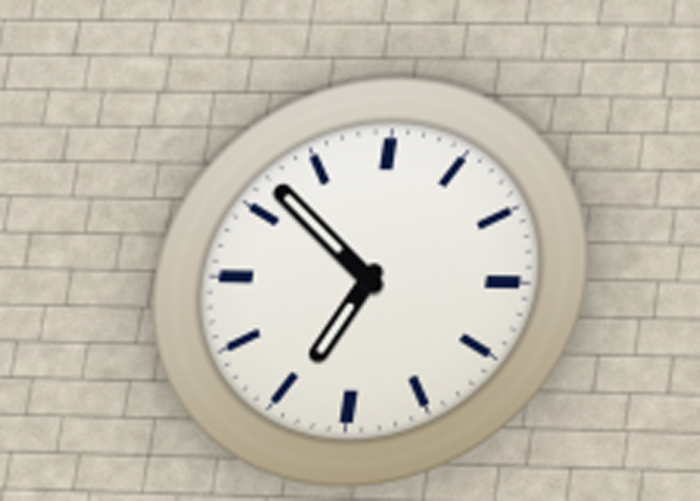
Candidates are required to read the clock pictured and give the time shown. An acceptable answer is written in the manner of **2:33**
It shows **6:52**
